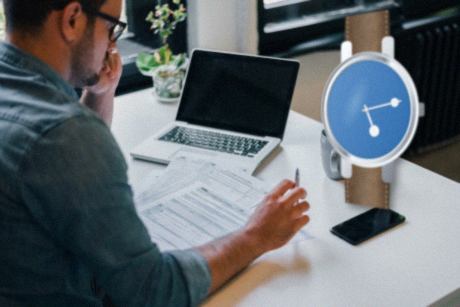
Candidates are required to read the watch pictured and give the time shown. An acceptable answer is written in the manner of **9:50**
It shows **5:13**
